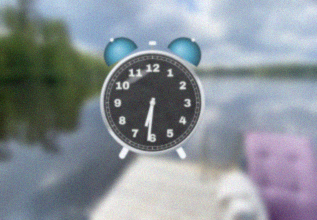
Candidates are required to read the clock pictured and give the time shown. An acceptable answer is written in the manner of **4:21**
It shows **6:31**
